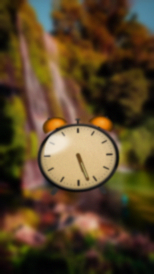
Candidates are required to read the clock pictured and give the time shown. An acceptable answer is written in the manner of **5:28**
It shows **5:27**
